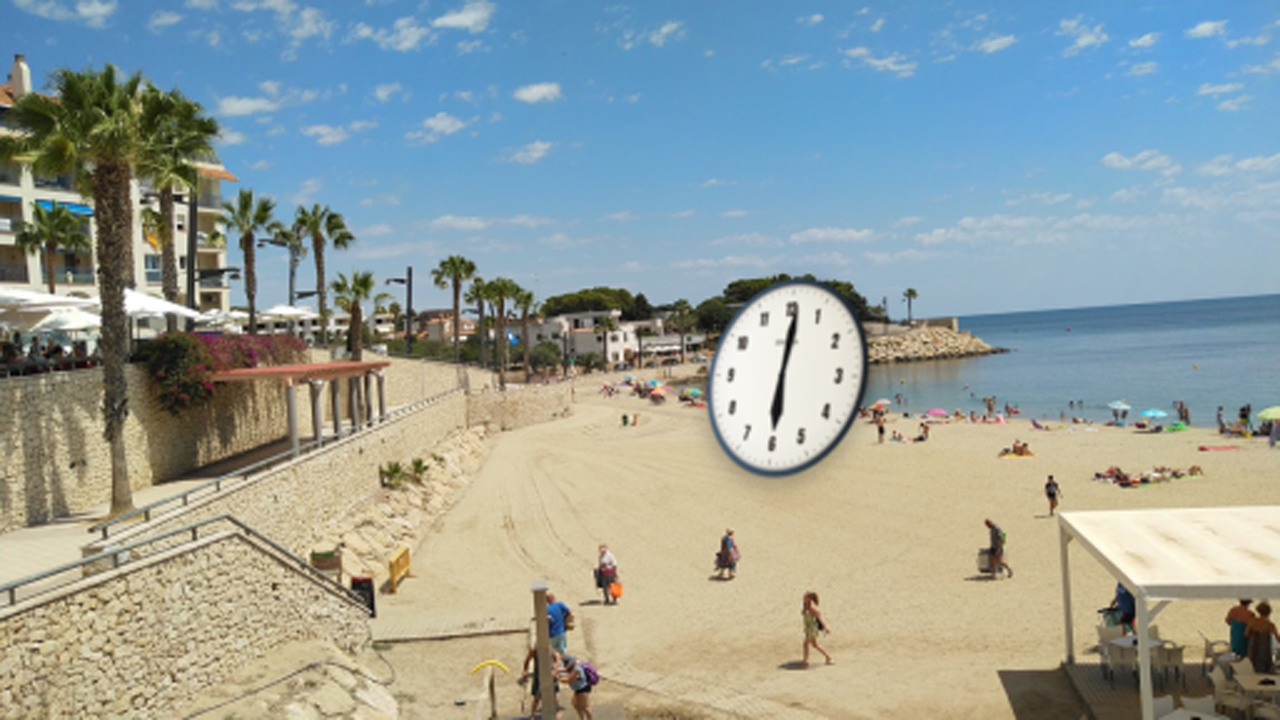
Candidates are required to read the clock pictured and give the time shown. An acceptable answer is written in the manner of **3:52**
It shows **6:01**
